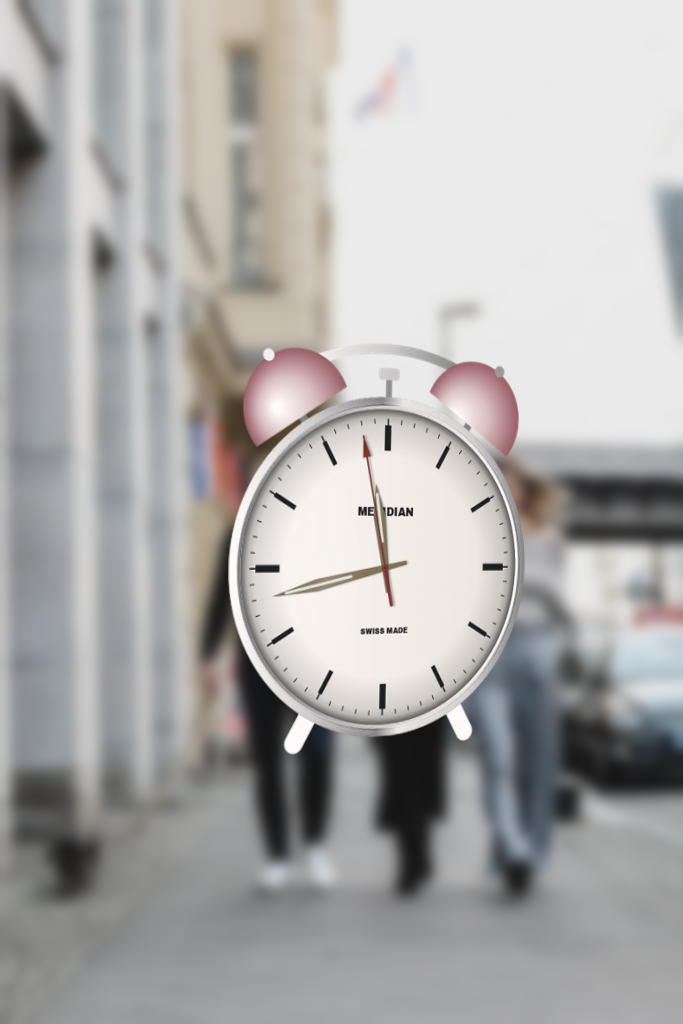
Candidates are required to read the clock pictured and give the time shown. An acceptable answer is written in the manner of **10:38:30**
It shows **11:42:58**
